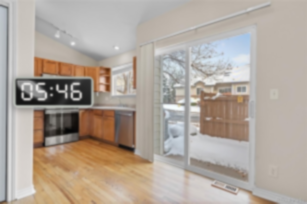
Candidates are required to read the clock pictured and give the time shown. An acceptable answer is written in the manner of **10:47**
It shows **5:46**
